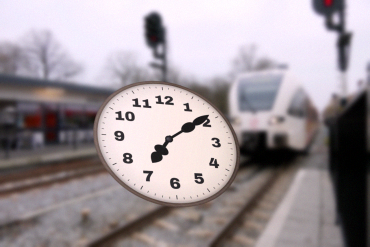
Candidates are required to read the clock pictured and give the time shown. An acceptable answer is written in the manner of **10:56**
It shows **7:09**
